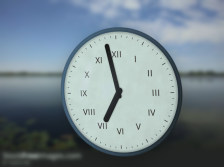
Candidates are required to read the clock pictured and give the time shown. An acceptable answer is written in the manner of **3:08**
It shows **6:58**
